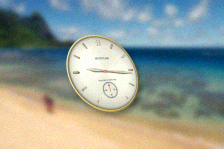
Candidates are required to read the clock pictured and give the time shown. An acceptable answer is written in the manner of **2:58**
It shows **9:16**
